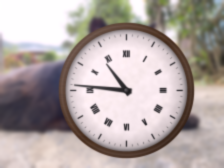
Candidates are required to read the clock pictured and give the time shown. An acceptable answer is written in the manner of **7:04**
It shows **10:46**
